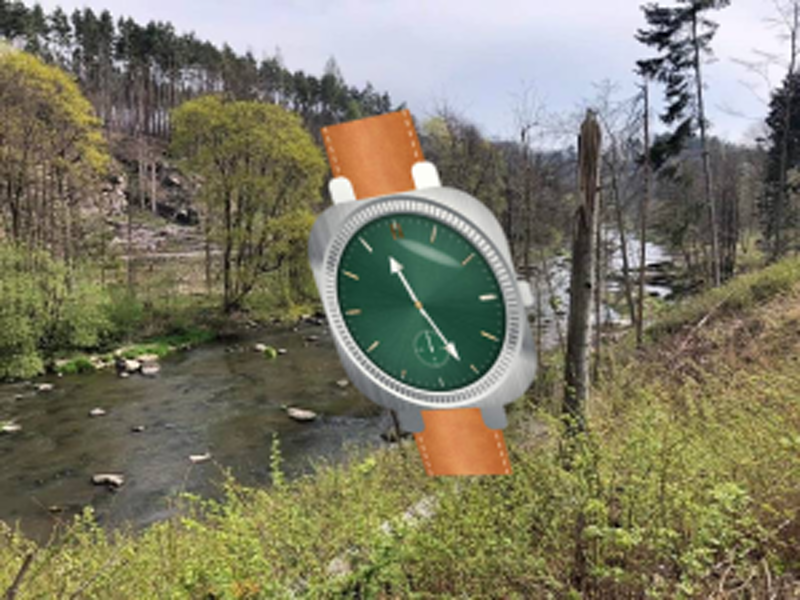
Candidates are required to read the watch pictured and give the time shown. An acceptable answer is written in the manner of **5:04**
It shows **11:26**
